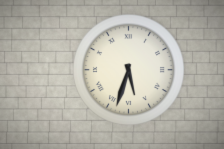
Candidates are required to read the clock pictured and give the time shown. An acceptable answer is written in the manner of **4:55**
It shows **5:33**
